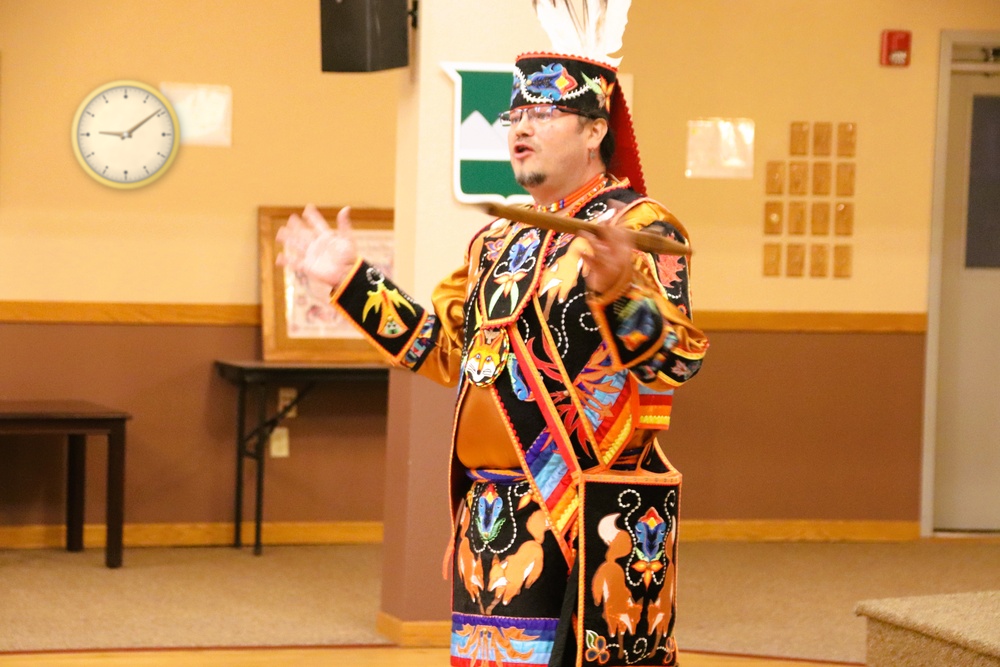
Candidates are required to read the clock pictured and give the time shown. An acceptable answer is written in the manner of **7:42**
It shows **9:09**
